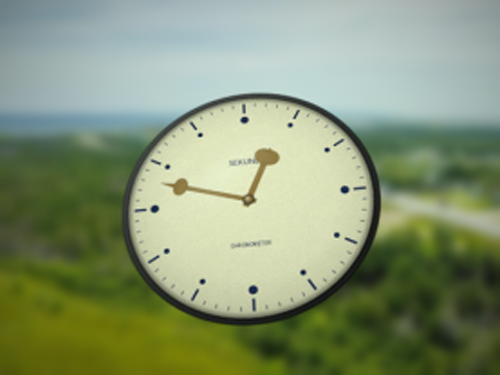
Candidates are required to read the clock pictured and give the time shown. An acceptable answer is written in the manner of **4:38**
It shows **12:48**
